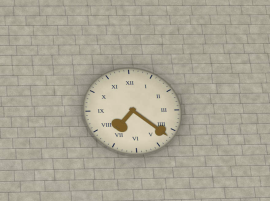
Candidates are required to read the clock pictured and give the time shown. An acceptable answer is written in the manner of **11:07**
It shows **7:22**
